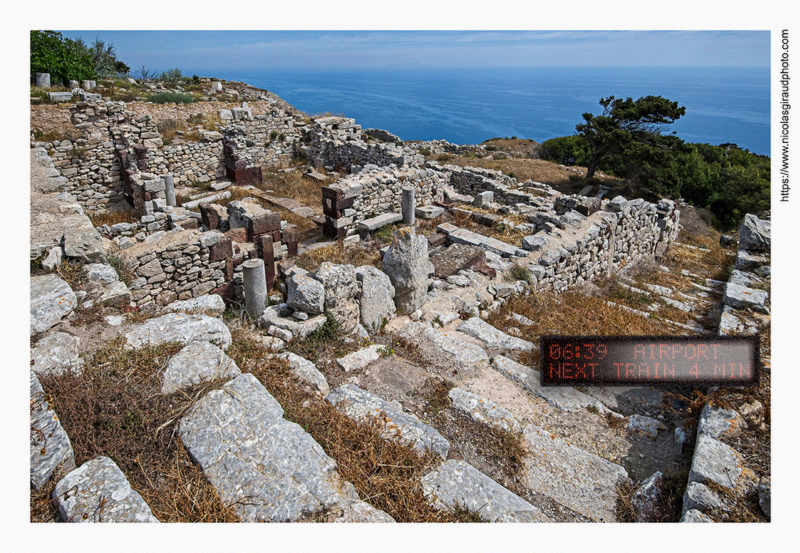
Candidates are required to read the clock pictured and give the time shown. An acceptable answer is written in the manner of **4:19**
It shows **6:39**
